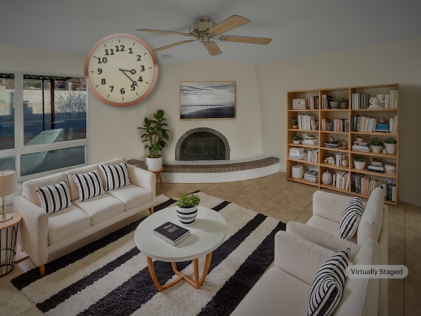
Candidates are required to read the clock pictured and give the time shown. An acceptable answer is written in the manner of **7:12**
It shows **3:23**
